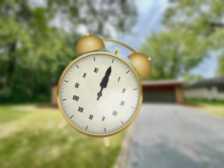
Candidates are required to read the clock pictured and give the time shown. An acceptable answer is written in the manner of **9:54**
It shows **12:00**
